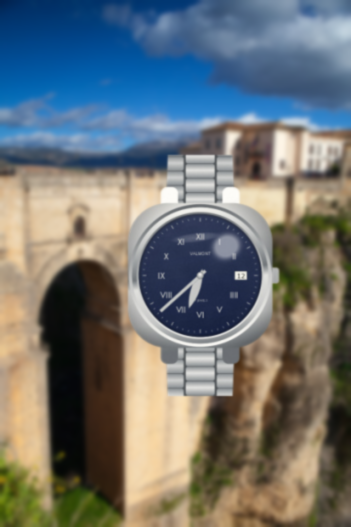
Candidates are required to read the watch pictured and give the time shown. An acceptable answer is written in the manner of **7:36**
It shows **6:38**
